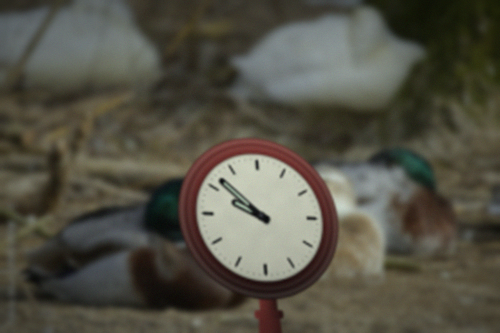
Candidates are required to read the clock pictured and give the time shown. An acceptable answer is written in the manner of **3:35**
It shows **9:52**
